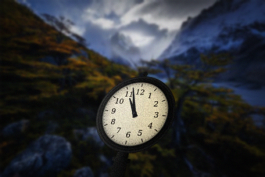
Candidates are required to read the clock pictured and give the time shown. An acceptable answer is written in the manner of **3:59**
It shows **10:57**
